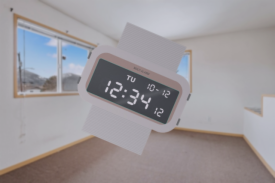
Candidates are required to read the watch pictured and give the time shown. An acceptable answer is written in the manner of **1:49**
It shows **12:34**
